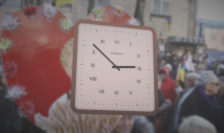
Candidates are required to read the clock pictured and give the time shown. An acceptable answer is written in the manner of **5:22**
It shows **2:52**
